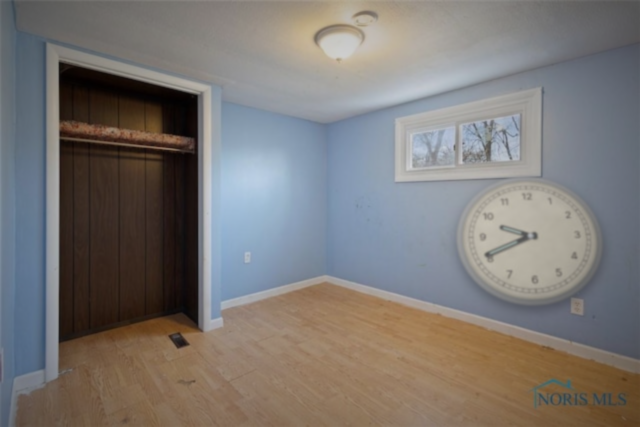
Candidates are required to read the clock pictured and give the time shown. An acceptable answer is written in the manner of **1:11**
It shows **9:41**
